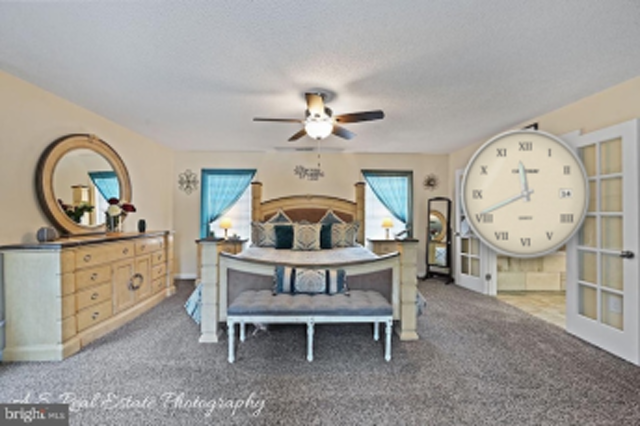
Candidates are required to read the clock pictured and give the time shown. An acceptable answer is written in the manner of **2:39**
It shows **11:41**
